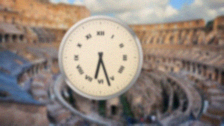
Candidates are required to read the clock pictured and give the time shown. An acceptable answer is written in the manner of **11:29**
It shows **6:27**
